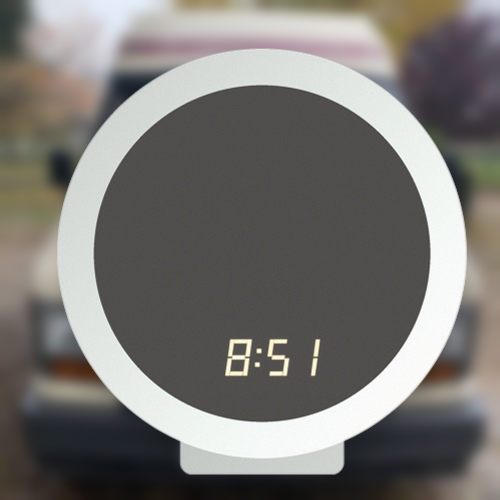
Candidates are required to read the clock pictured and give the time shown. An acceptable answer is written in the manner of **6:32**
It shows **8:51**
